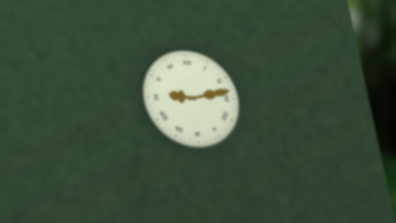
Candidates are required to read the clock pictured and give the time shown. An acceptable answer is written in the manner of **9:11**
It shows **9:13**
